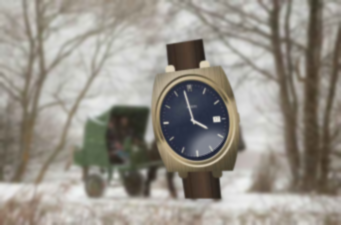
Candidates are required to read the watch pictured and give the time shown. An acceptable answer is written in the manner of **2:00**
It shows **3:58**
